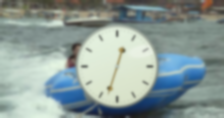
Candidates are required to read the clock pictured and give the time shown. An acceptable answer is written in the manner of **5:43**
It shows **12:33**
